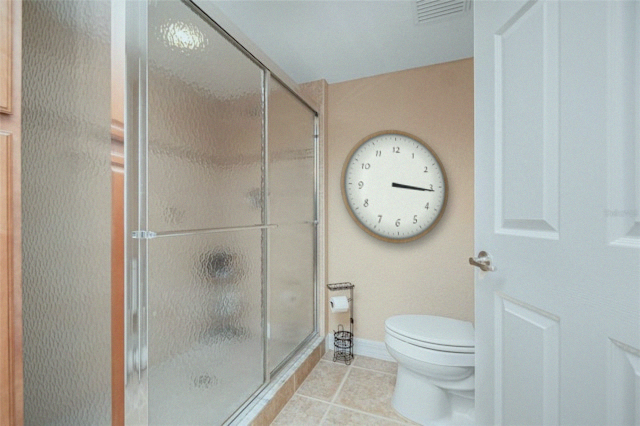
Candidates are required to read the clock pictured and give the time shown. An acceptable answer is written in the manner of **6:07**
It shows **3:16**
